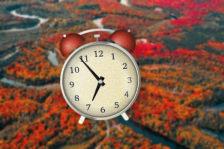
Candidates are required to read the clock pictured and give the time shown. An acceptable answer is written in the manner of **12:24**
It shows **6:54**
